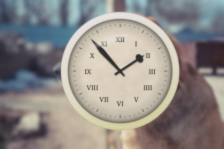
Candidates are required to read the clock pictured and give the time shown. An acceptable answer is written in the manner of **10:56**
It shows **1:53**
